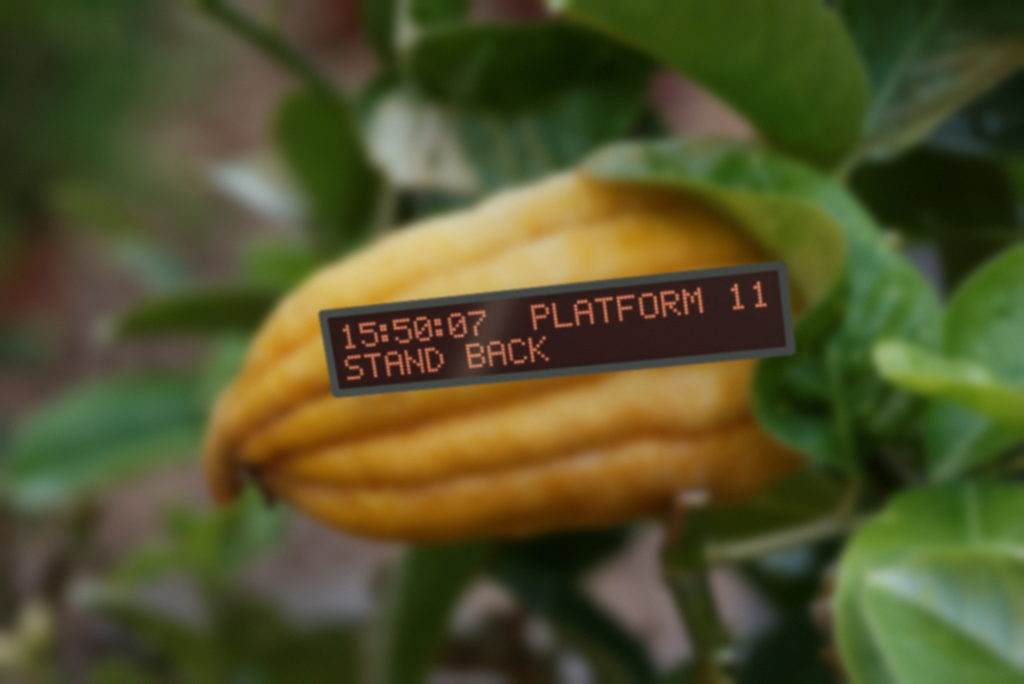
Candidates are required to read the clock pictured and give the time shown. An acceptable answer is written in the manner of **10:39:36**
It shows **15:50:07**
